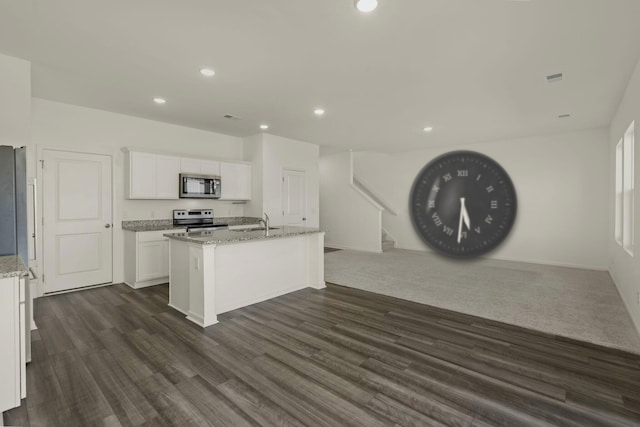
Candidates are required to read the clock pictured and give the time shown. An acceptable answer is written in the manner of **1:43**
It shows **5:31**
